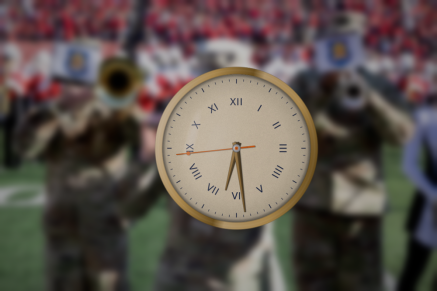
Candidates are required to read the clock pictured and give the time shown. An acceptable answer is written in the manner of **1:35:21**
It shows **6:28:44**
